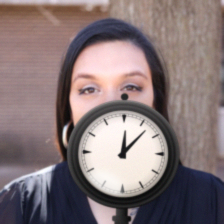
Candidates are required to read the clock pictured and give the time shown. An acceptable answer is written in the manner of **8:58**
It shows **12:07**
